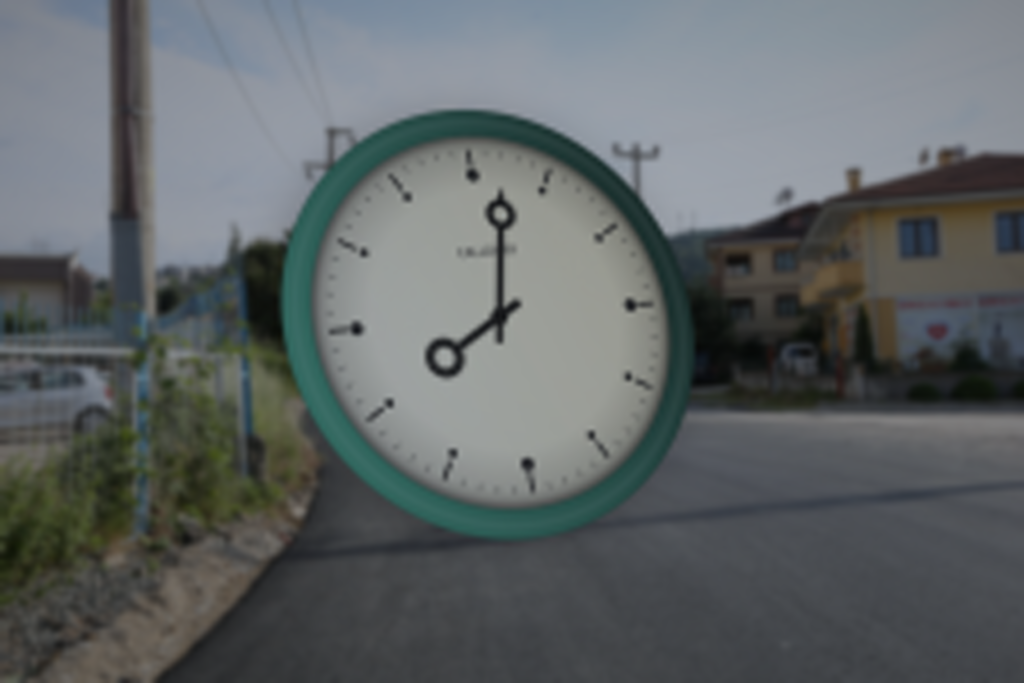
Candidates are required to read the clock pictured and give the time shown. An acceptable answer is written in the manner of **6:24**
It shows **8:02**
